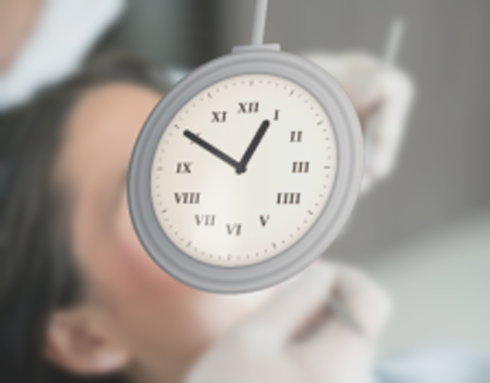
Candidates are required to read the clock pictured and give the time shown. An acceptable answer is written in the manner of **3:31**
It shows **12:50**
